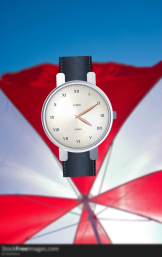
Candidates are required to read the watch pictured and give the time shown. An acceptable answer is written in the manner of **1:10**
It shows **4:10**
